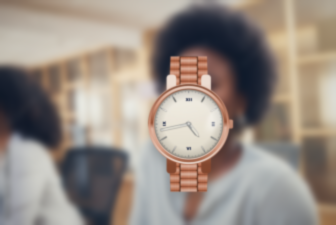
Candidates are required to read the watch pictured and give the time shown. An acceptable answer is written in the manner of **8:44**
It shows **4:43**
